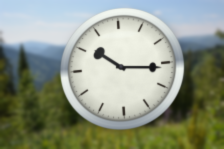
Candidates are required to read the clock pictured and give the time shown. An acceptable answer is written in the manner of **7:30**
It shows **10:16**
